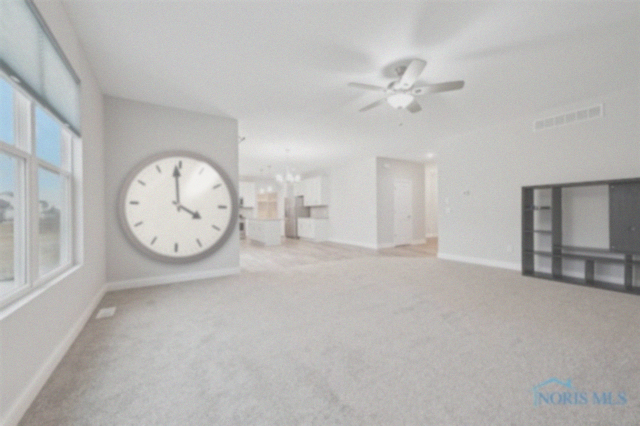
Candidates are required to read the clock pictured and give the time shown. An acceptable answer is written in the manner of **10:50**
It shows **3:59**
